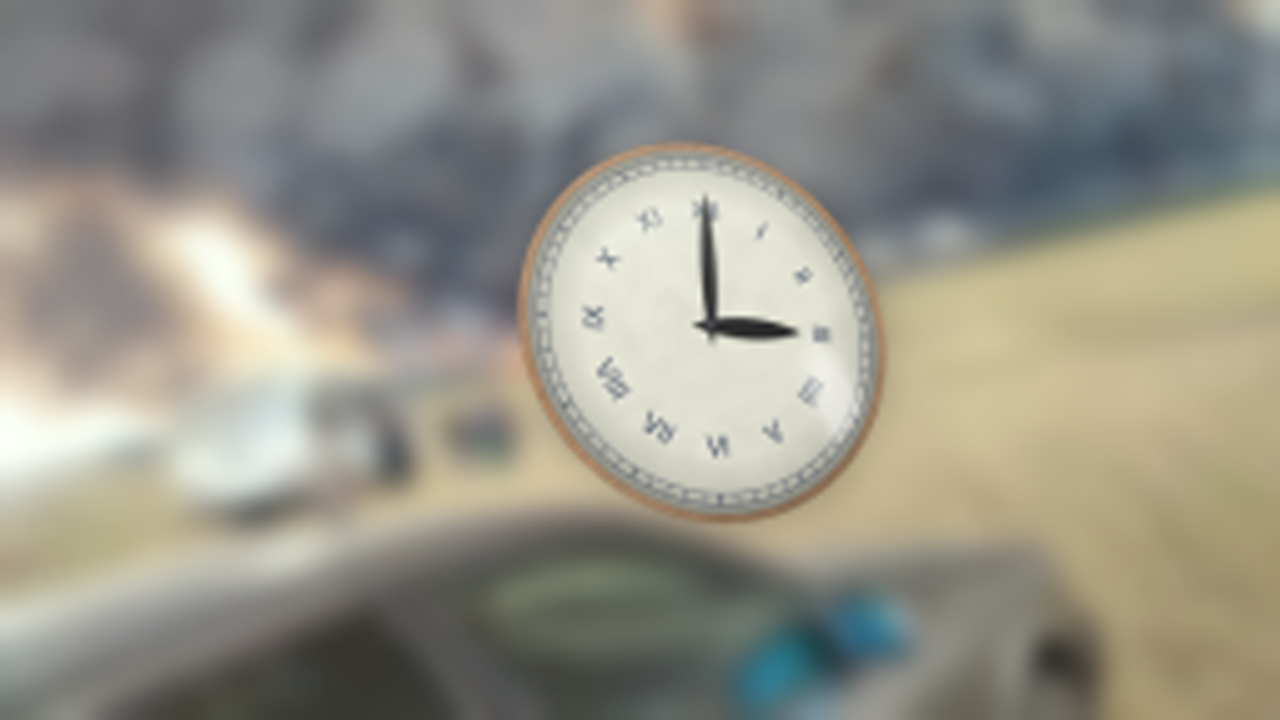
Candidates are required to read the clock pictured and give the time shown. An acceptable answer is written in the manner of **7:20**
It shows **3:00**
